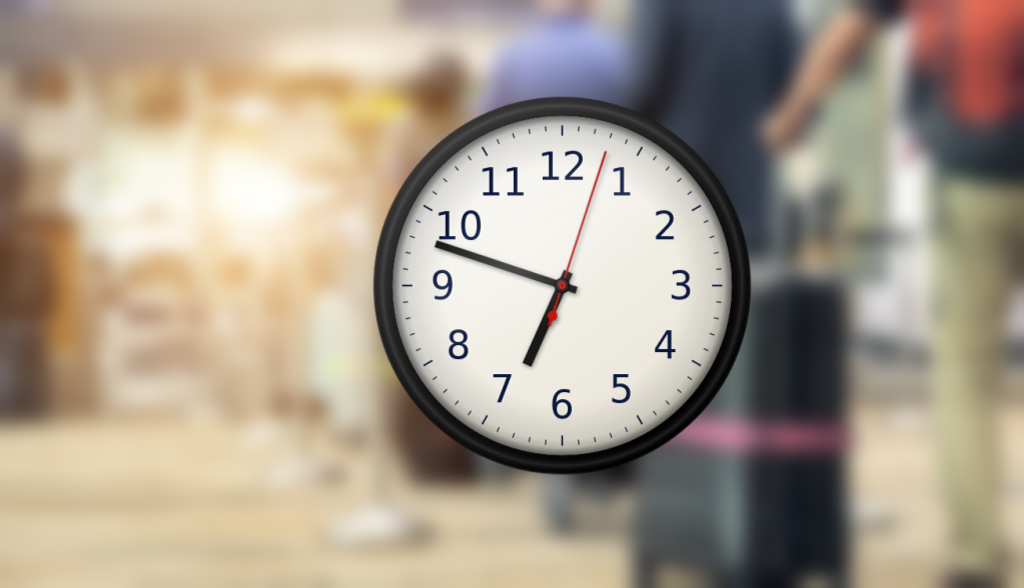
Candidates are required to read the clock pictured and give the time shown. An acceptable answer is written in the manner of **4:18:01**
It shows **6:48:03**
